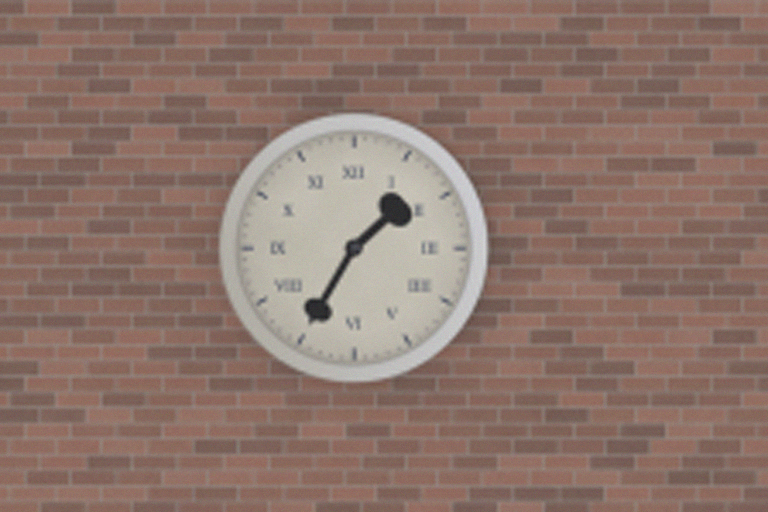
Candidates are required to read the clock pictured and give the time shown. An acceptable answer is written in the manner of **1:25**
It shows **1:35**
